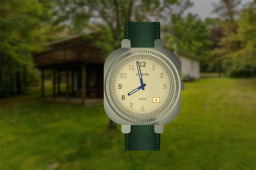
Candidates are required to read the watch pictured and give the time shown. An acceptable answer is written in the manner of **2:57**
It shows **7:58**
